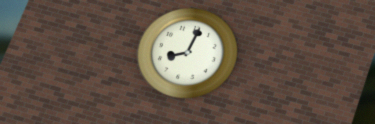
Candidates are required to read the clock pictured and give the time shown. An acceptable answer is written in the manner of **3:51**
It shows **8:01**
